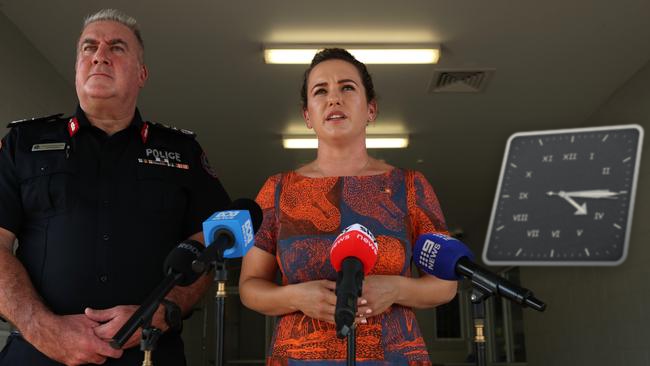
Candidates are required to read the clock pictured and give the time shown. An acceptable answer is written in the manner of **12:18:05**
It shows **4:15:16**
